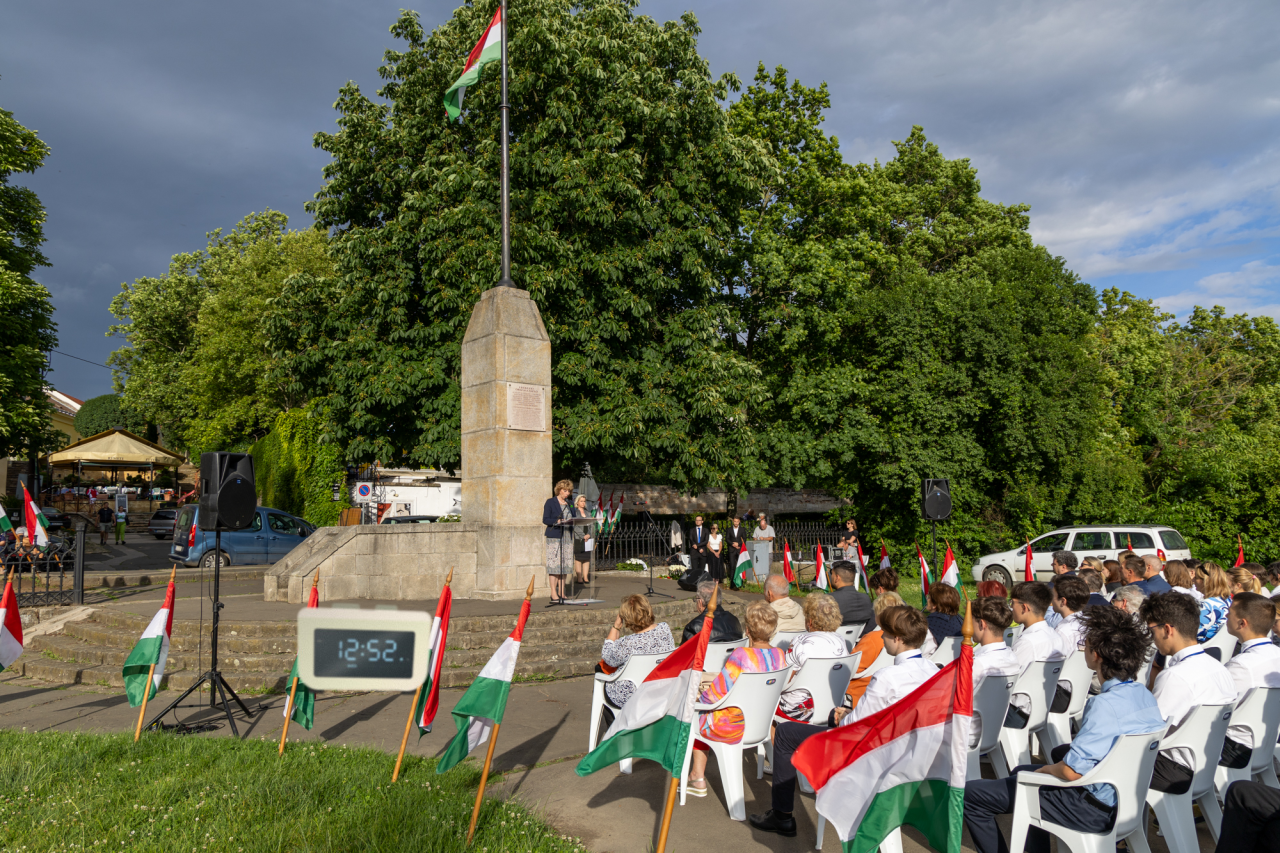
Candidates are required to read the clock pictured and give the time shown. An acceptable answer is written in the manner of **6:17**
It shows **12:52**
